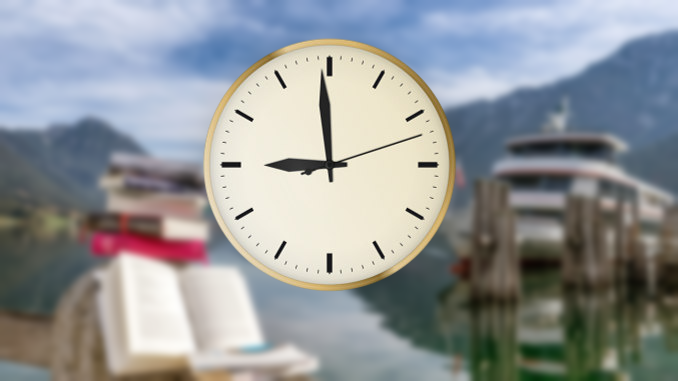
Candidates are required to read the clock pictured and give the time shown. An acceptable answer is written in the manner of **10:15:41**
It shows **8:59:12**
